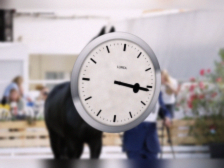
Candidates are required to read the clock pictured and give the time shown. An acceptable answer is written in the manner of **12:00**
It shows **3:16**
